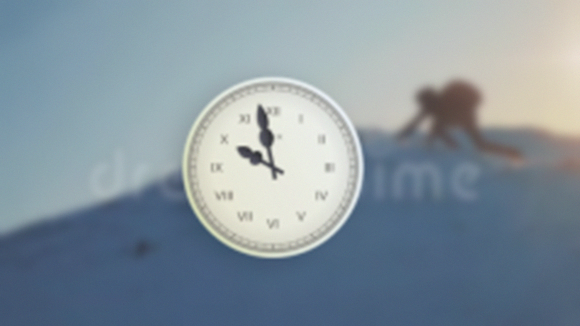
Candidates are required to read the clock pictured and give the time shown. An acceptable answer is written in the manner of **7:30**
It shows **9:58**
